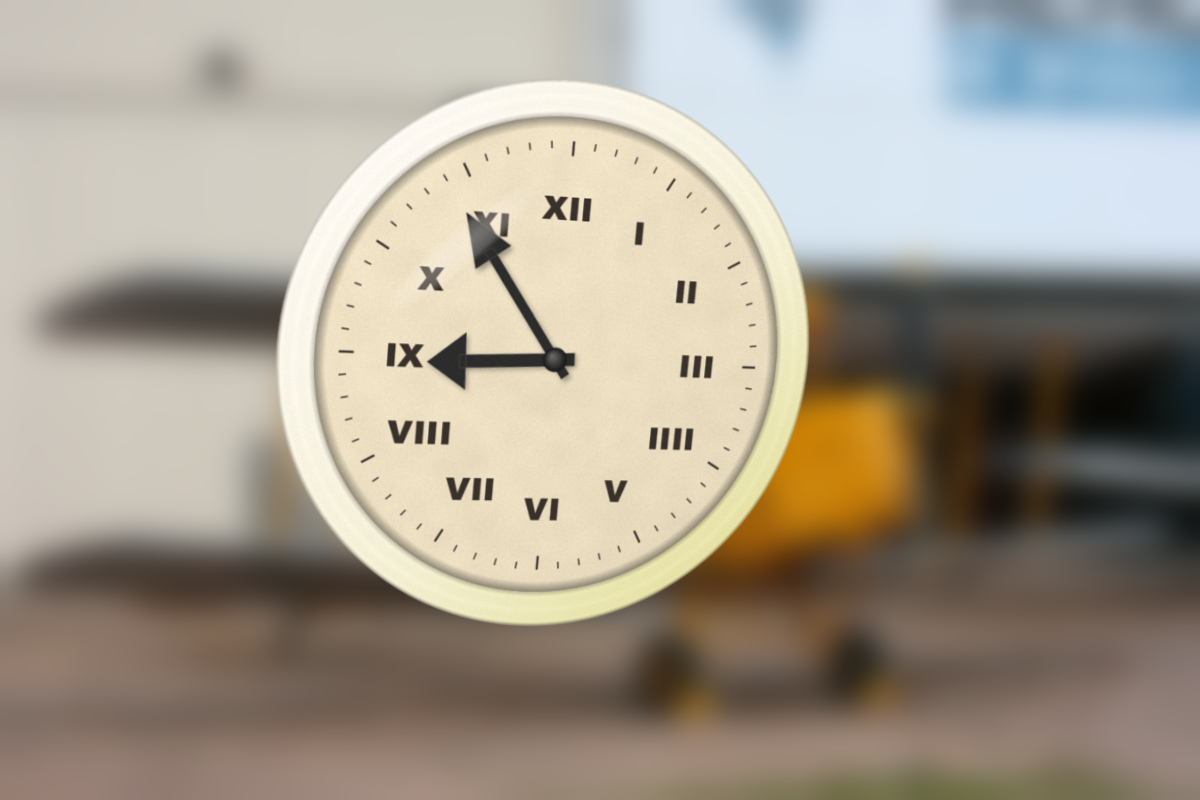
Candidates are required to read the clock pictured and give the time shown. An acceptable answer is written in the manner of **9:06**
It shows **8:54**
